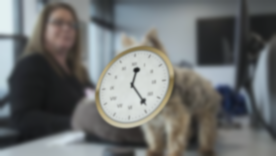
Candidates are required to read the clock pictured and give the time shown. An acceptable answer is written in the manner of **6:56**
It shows **12:24**
